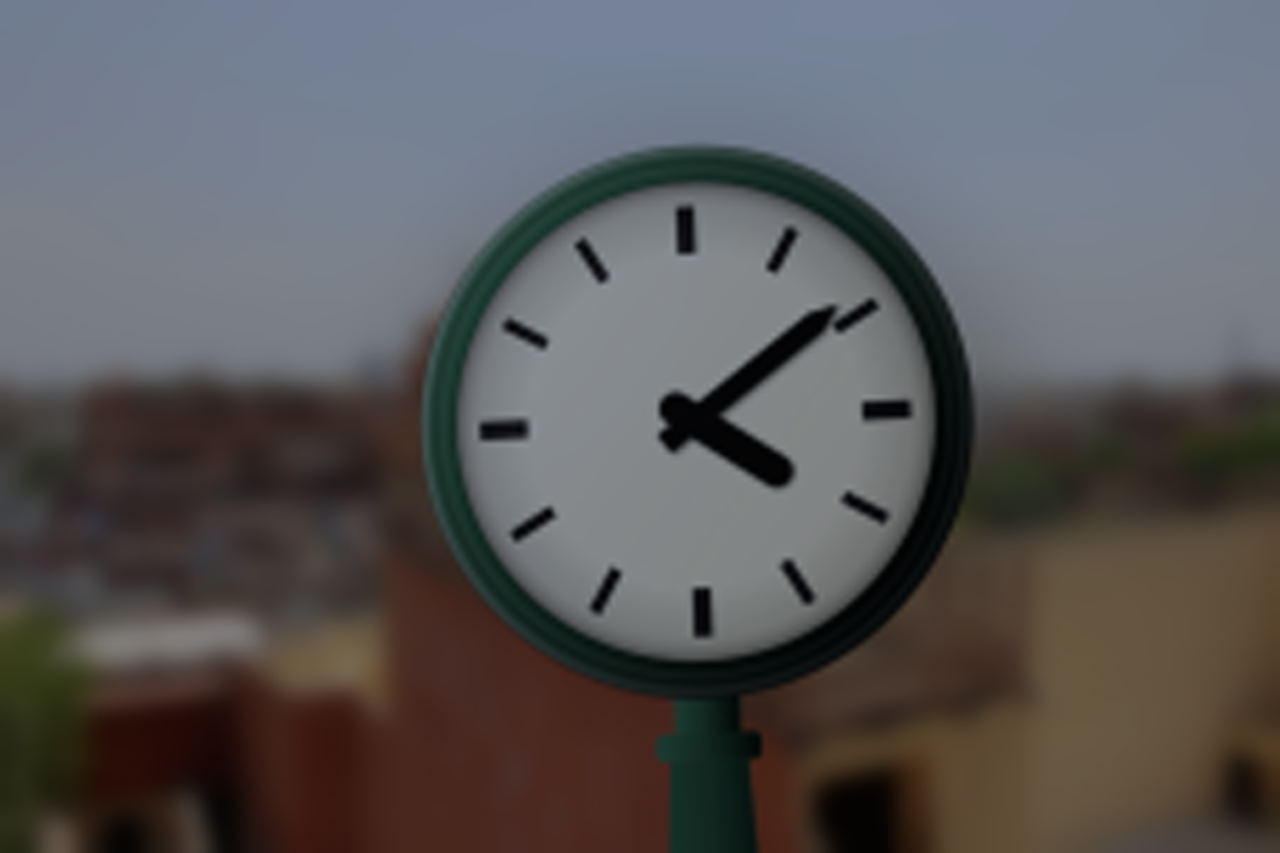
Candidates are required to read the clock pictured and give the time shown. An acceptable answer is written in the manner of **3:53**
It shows **4:09**
